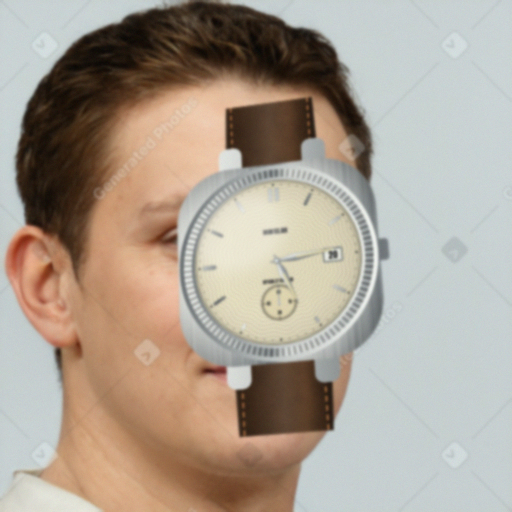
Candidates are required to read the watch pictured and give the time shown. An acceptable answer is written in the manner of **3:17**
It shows **5:14**
